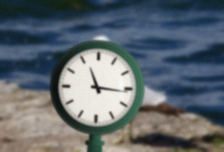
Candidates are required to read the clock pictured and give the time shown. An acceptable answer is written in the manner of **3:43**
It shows **11:16**
